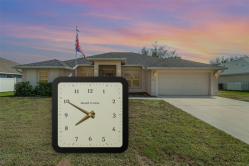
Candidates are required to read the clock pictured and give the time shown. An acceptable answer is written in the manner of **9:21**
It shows **7:50**
